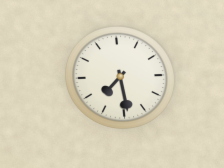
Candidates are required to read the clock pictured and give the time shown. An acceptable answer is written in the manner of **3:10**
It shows **7:29**
